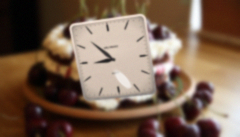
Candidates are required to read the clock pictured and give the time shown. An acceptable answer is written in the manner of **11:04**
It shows **8:53**
